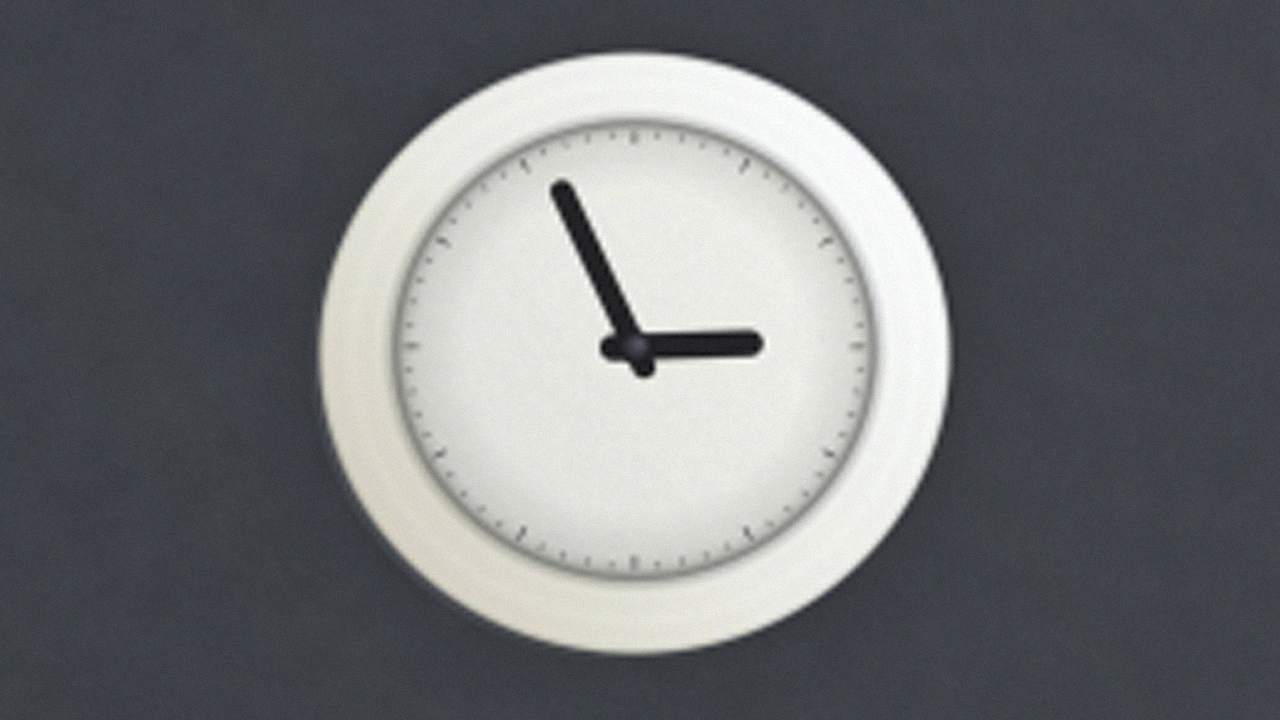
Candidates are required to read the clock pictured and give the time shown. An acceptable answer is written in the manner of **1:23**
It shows **2:56**
